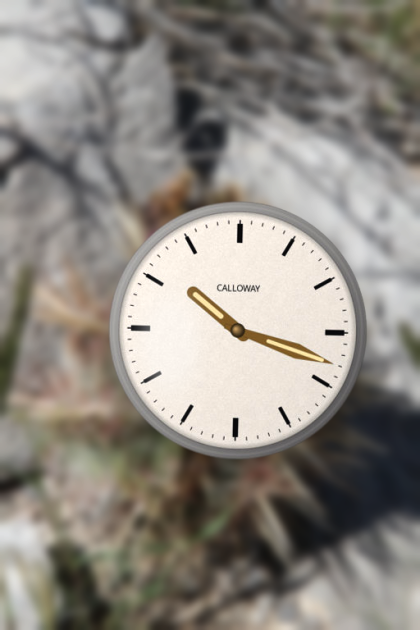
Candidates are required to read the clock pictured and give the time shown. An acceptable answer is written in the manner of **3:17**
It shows **10:18**
